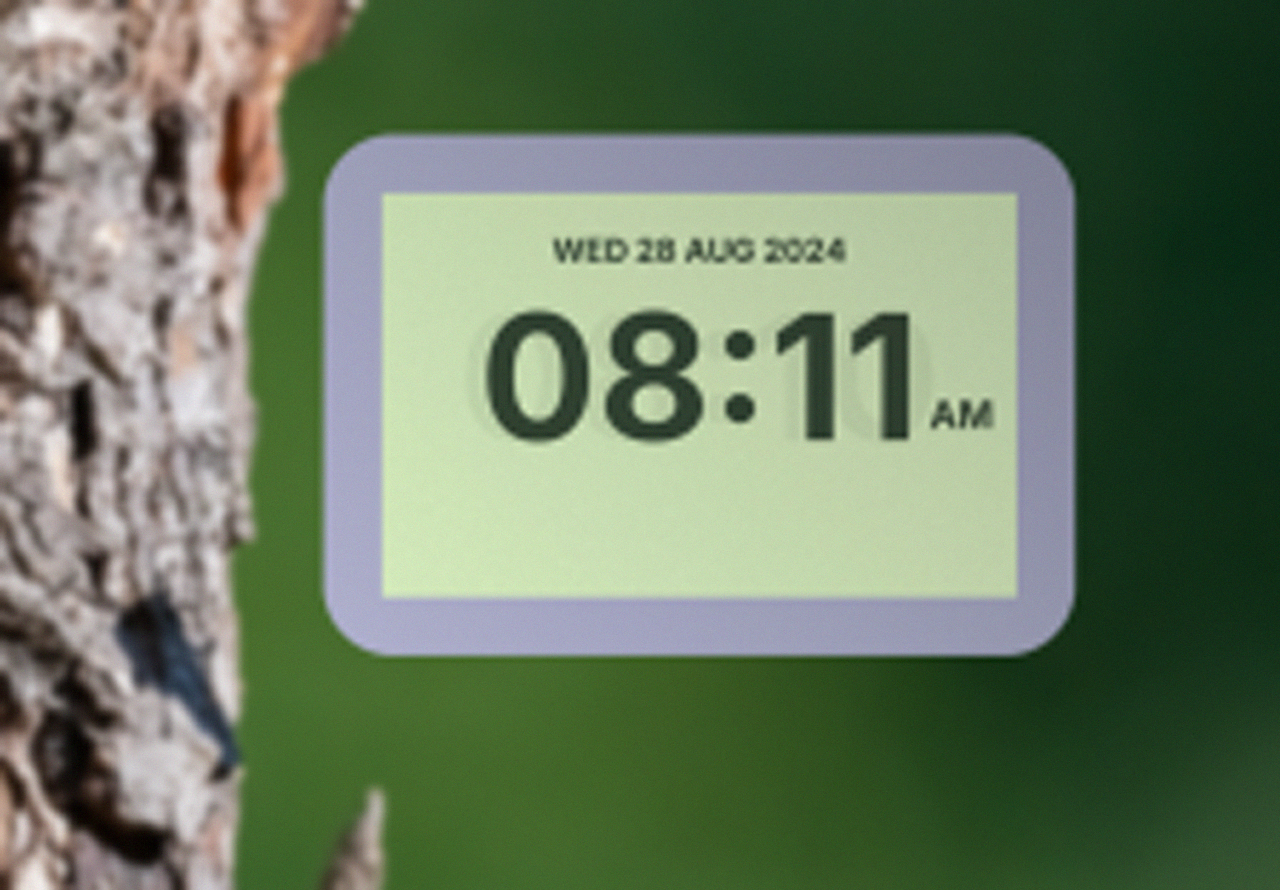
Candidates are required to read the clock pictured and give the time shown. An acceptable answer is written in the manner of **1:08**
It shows **8:11**
